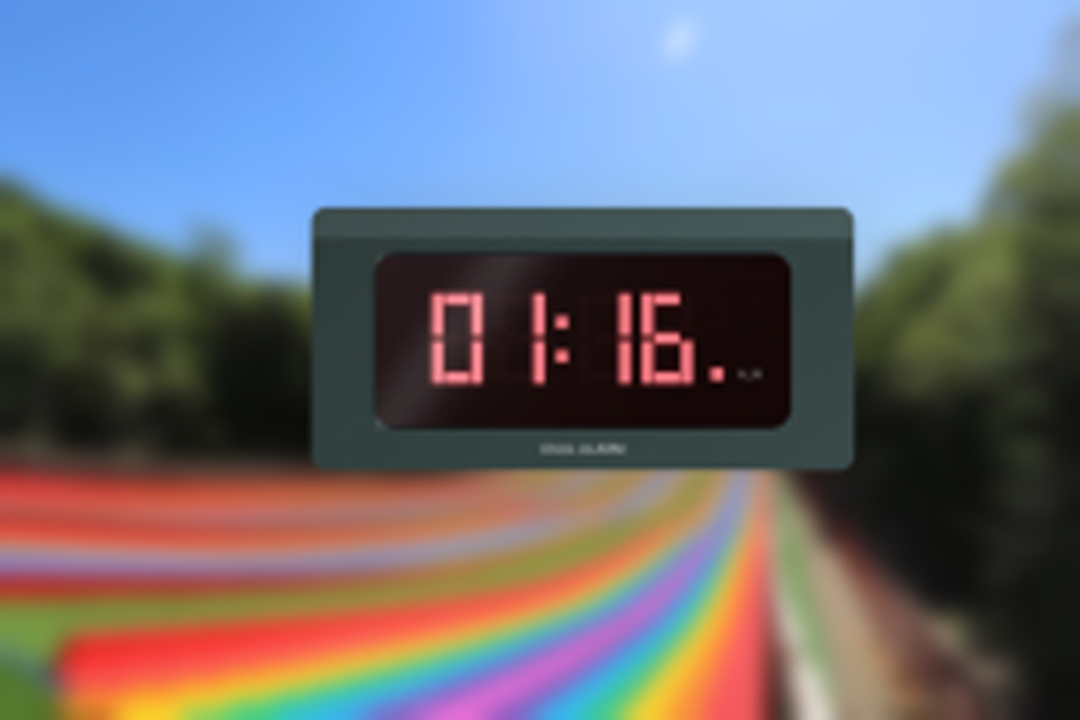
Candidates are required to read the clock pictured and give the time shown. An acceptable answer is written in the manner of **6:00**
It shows **1:16**
